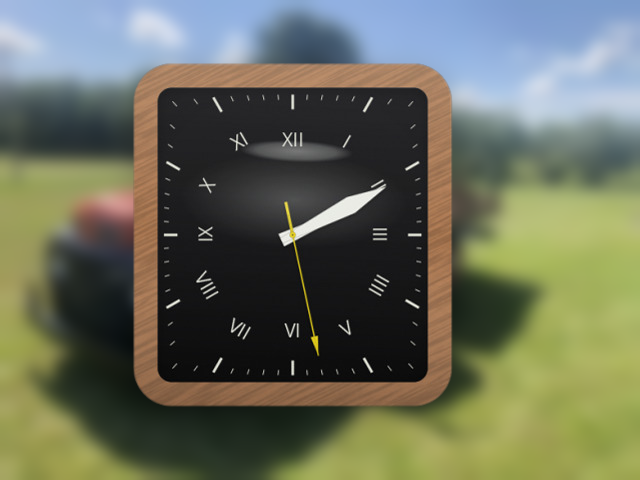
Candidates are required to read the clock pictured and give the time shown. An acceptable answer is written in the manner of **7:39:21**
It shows **2:10:28**
